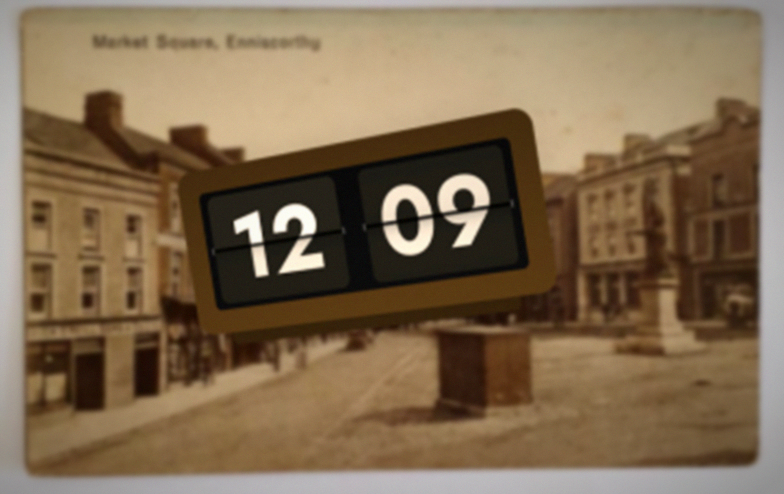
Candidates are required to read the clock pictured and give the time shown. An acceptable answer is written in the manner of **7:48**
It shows **12:09**
